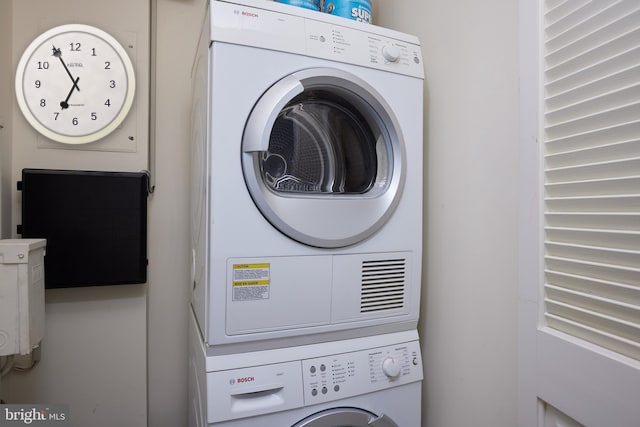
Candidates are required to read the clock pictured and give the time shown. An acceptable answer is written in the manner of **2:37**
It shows **6:55**
